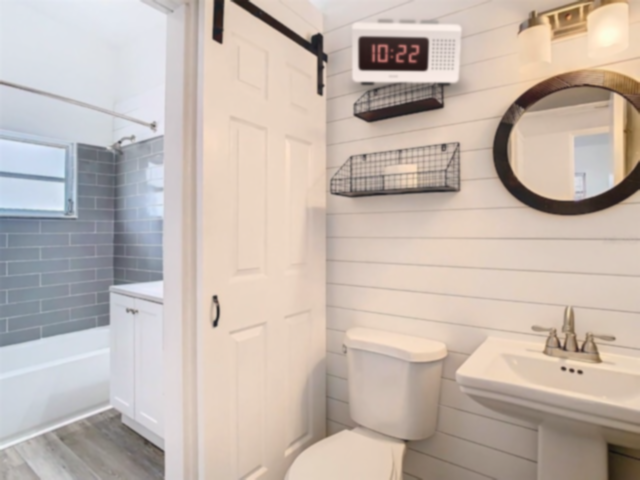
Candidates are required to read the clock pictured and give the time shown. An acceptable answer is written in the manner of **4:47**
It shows **10:22**
